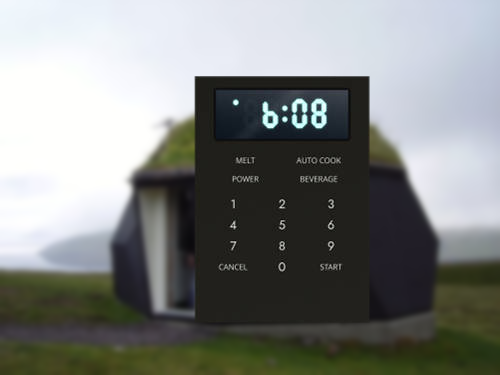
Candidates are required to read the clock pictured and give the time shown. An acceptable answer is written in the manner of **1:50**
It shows **6:08**
